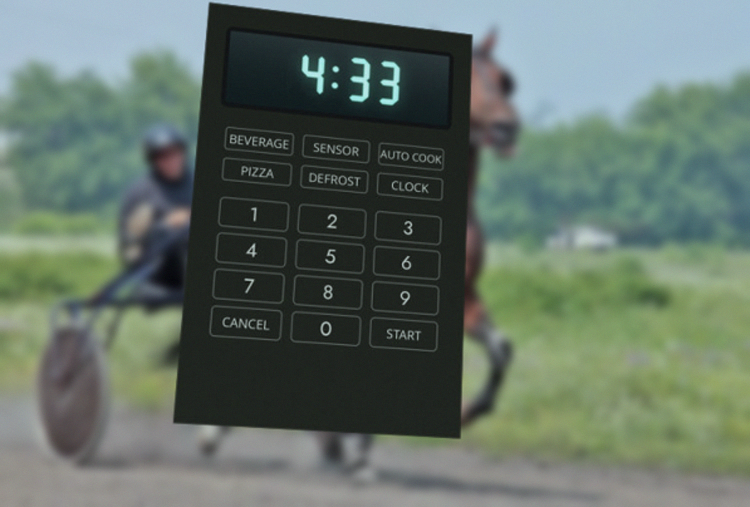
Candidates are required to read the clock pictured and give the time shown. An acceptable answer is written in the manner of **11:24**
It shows **4:33**
